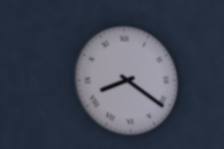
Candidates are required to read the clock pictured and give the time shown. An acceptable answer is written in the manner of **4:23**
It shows **8:21**
